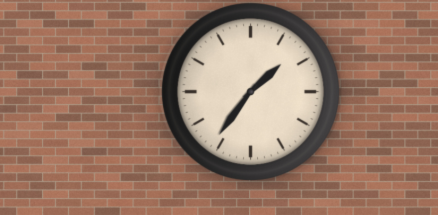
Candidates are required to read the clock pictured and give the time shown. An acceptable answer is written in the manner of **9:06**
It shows **1:36**
